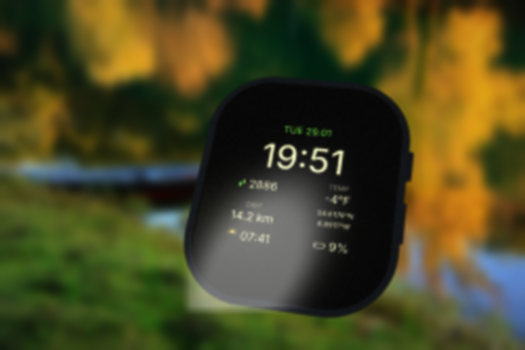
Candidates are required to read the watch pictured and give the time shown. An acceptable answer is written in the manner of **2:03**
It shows **19:51**
